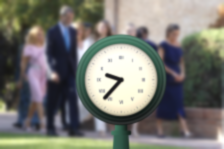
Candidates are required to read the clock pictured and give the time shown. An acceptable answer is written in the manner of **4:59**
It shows **9:37**
